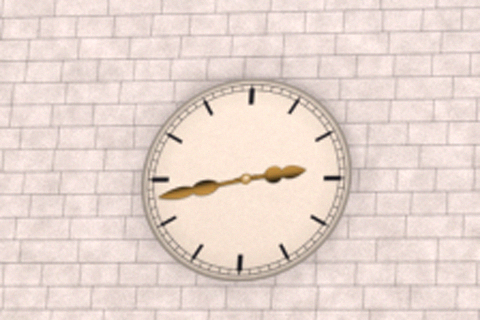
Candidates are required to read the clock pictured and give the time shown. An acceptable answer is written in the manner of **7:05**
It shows **2:43**
